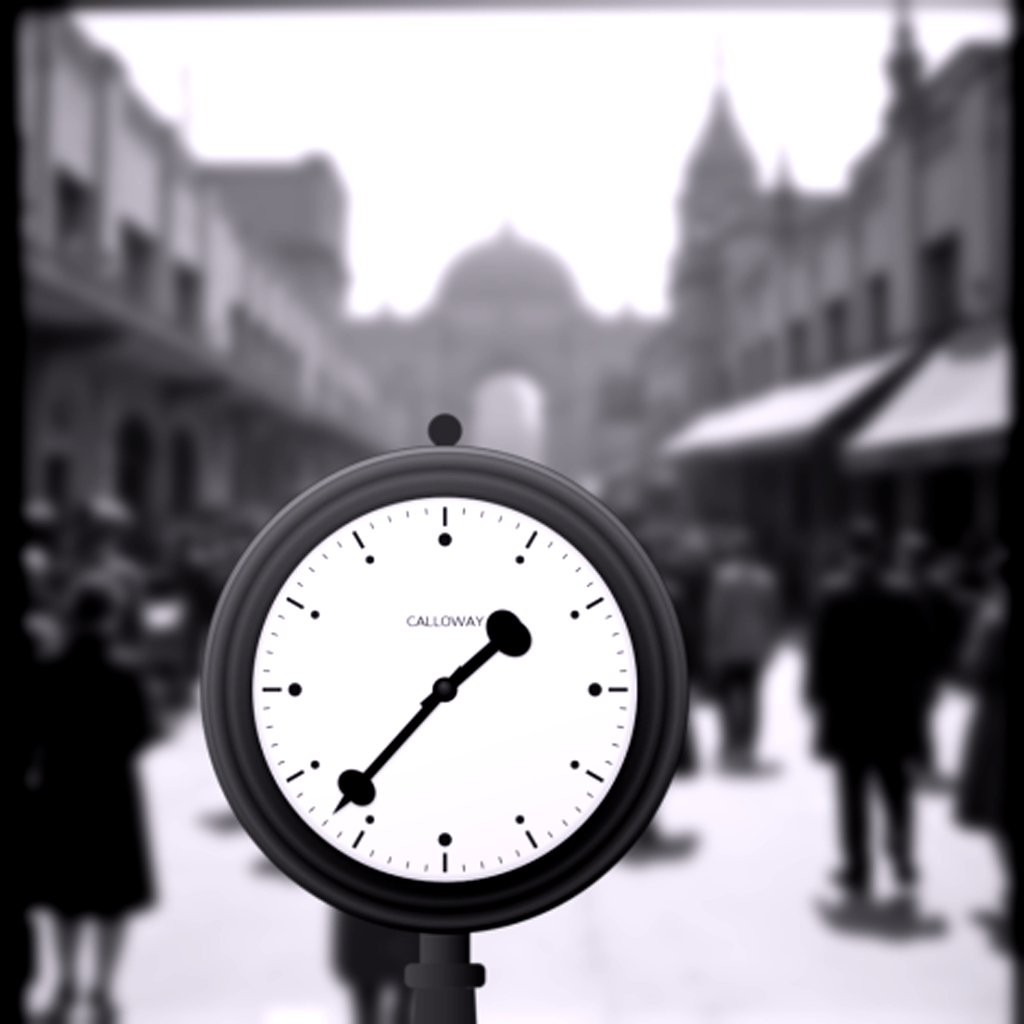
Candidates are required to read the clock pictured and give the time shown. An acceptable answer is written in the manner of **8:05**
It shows **1:37**
